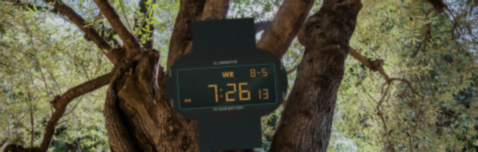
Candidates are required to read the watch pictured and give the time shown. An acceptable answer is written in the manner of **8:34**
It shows **7:26**
